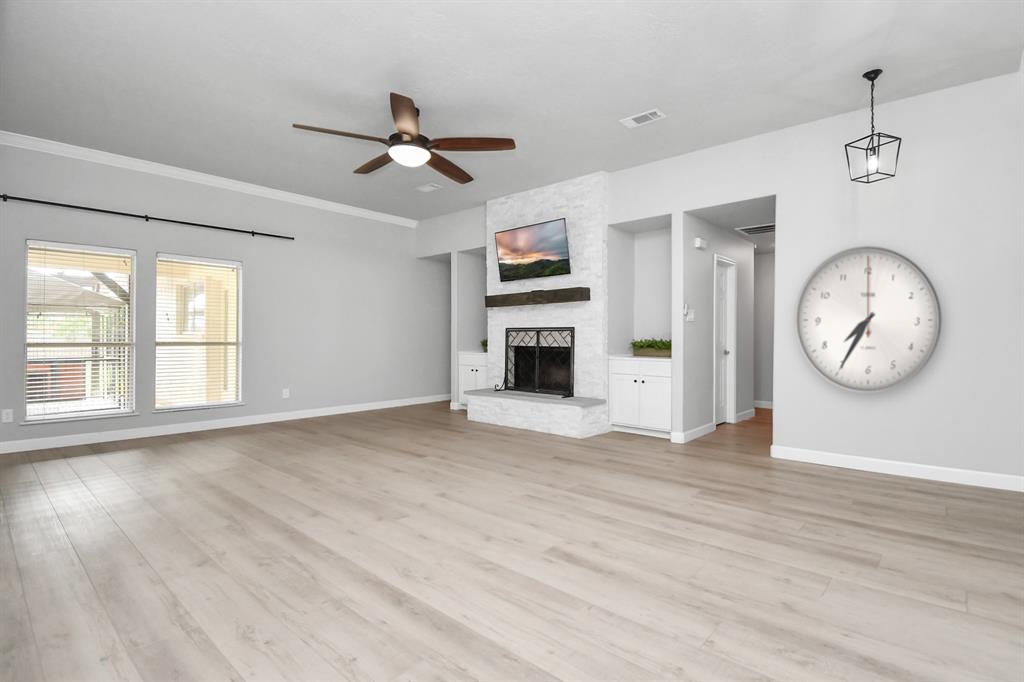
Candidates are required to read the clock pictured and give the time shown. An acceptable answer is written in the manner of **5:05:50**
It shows **7:35:00**
